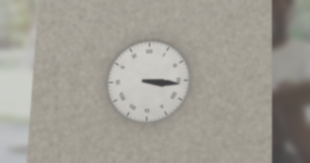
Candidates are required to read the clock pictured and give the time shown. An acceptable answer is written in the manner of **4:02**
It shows **3:16**
